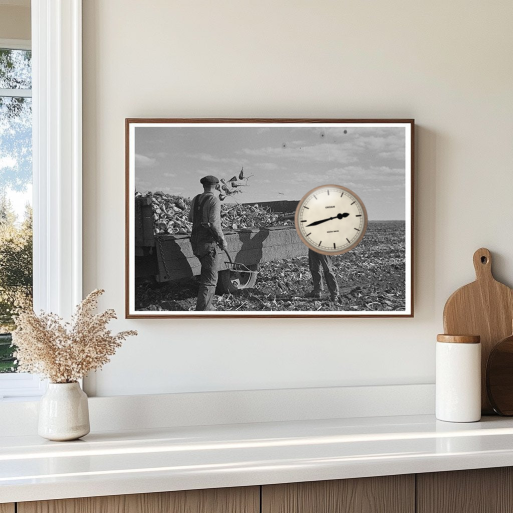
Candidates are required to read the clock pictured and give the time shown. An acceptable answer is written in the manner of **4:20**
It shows **2:43**
